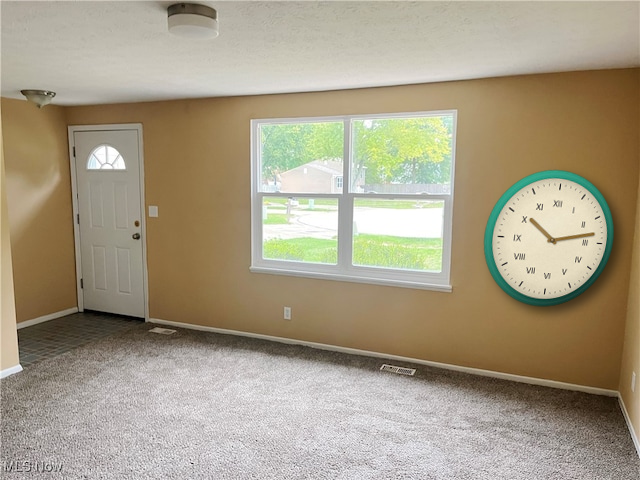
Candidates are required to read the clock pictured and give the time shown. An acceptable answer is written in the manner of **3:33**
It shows **10:13**
